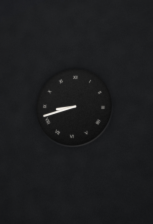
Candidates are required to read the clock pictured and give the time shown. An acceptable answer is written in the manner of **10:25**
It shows **8:42**
